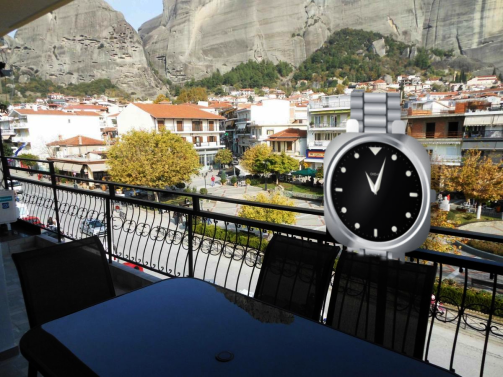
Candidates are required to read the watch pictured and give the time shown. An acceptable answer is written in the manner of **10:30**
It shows **11:03**
